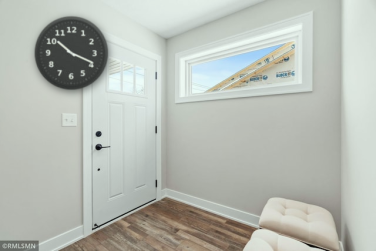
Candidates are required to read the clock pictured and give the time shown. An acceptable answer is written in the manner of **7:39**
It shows **10:19**
